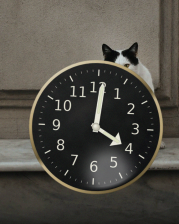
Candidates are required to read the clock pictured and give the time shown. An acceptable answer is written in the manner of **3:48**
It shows **4:01**
